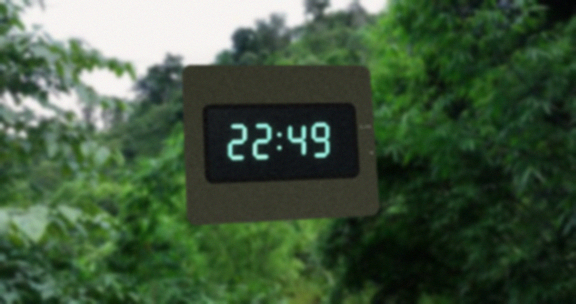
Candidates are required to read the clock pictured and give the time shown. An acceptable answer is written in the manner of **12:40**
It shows **22:49**
